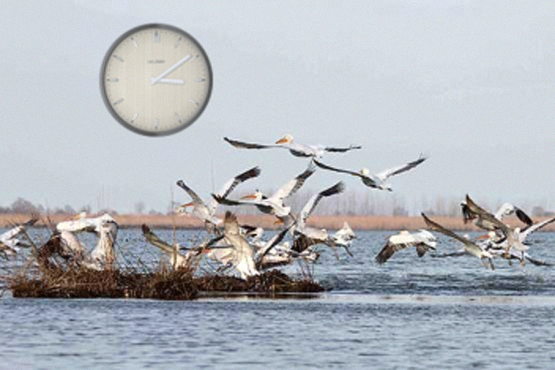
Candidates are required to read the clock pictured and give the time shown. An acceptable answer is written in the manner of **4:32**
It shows **3:09**
